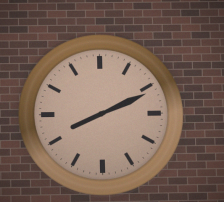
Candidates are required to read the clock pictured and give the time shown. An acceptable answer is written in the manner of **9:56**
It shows **8:11**
